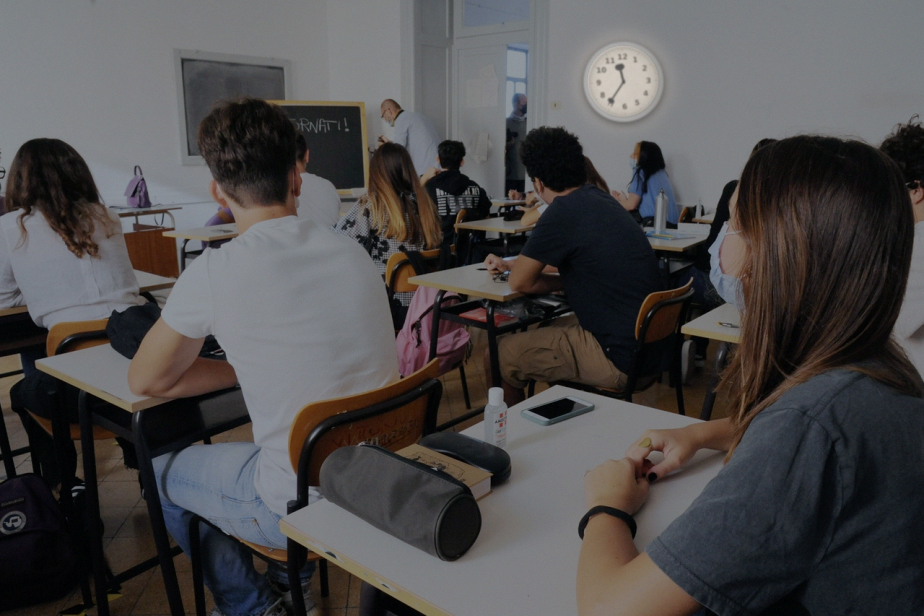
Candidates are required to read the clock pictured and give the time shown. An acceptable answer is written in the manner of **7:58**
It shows **11:36**
